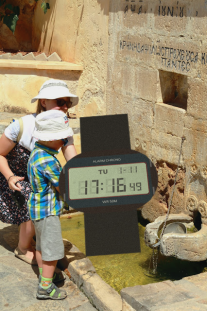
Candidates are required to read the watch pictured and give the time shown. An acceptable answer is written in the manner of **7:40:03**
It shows **17:16:49**
